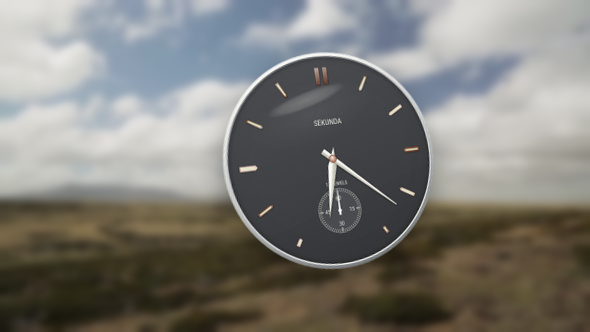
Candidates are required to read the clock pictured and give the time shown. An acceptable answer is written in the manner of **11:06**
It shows **6:22**
